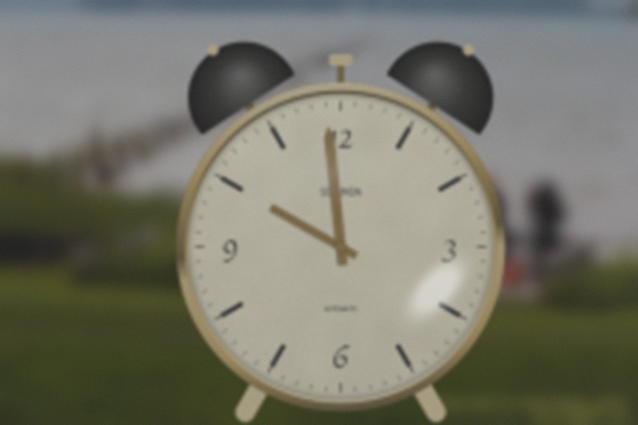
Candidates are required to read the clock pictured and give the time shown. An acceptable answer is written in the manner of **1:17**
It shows **9:59**
